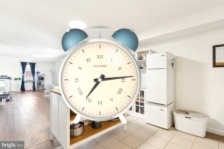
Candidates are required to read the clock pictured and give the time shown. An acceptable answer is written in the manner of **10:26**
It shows **7:14**
